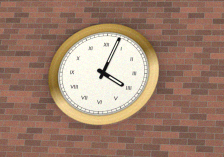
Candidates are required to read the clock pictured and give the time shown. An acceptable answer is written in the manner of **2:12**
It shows **4:03**
